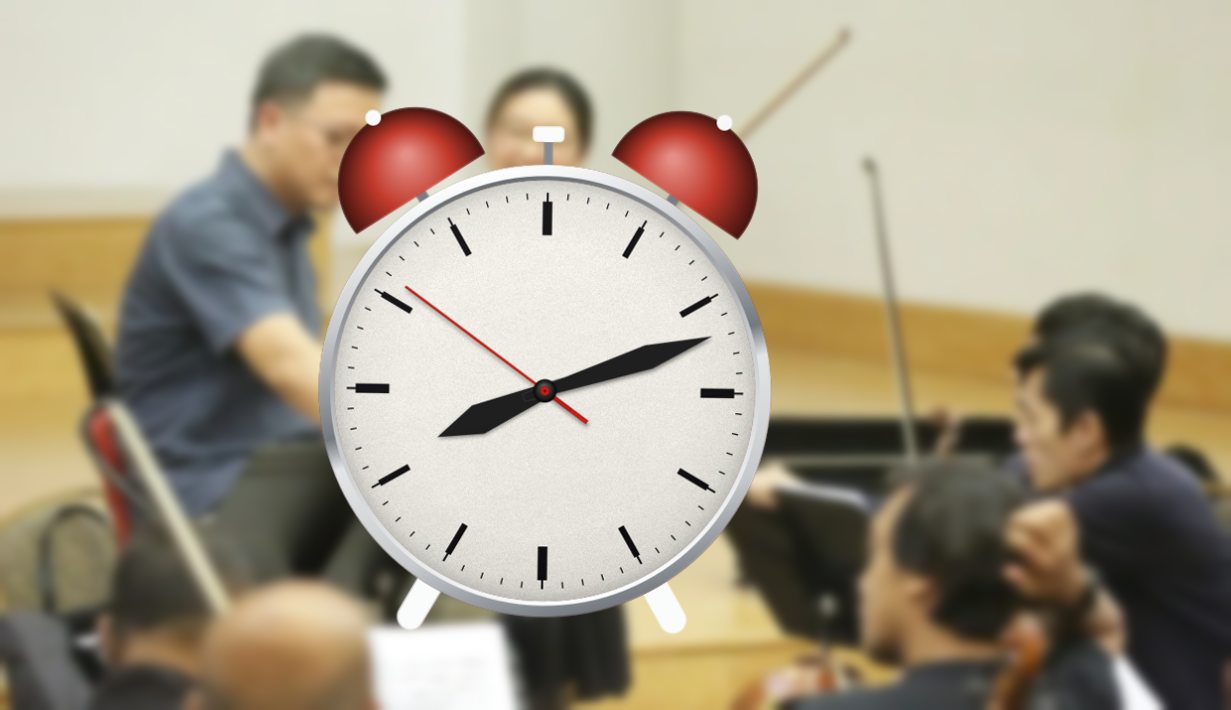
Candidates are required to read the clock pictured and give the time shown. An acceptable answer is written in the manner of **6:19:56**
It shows **8:11:51**
